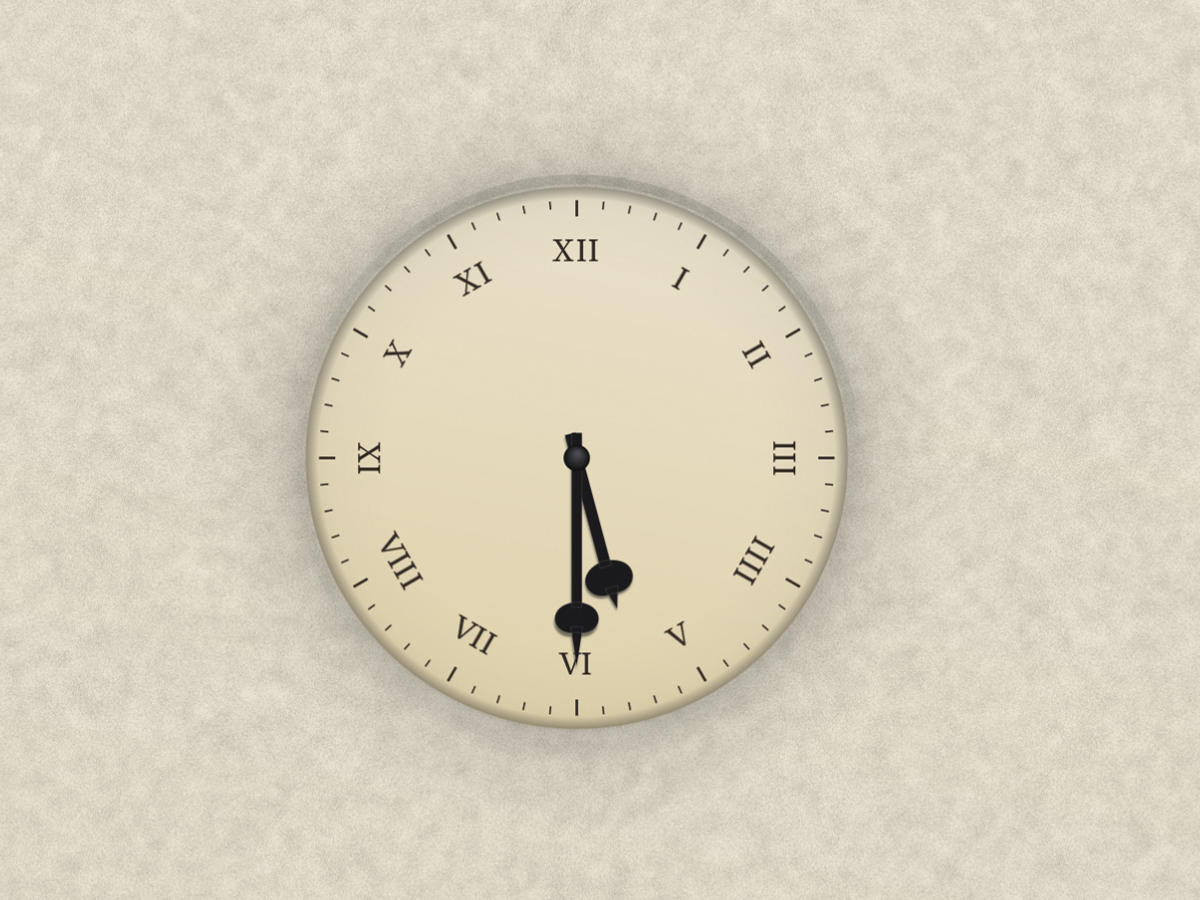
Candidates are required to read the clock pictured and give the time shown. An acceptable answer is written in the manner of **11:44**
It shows **5:30**
